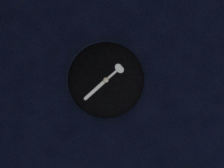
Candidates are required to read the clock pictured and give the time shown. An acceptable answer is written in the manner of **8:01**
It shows **1:38**
